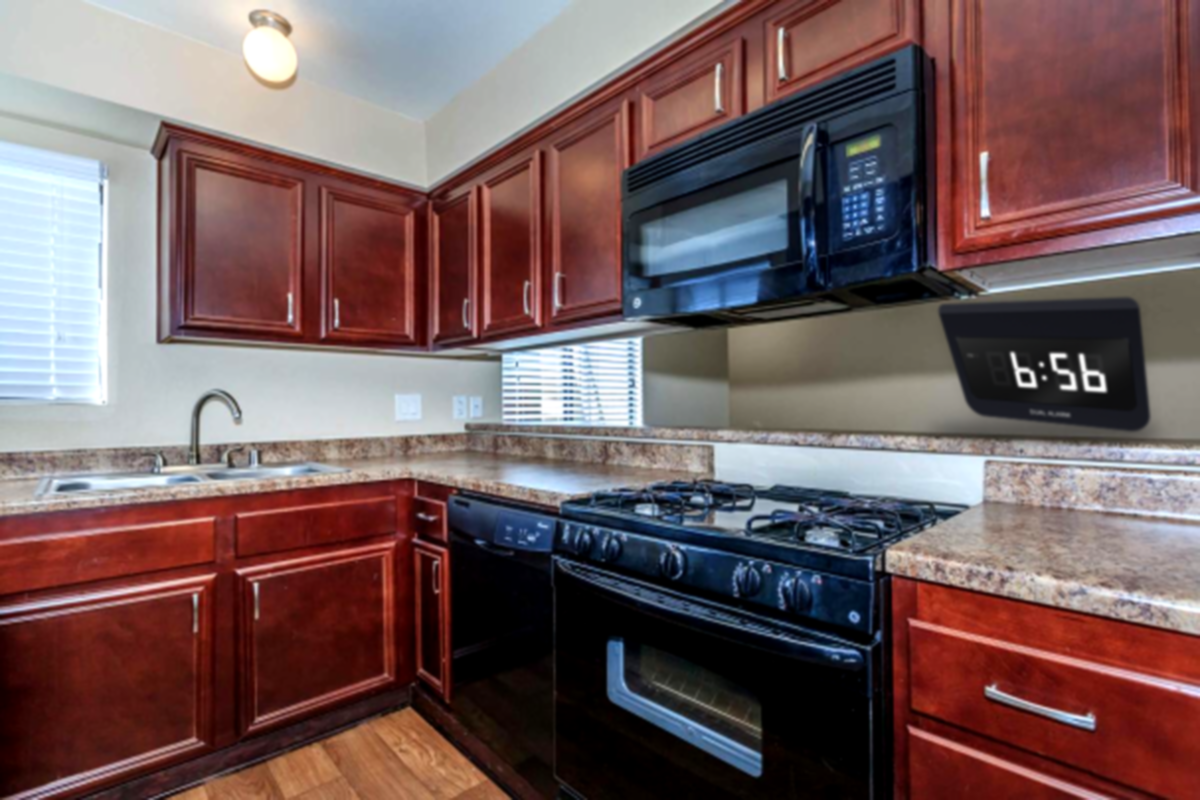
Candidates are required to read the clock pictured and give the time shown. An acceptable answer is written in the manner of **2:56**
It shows **6:56**
